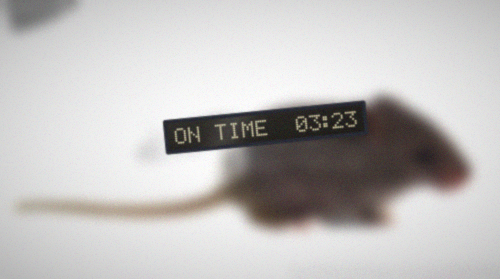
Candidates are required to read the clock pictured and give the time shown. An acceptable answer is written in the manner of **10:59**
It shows **3:23**
